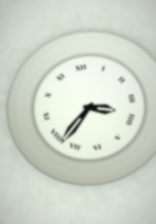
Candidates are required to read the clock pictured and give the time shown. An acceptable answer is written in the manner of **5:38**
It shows **3:38**
